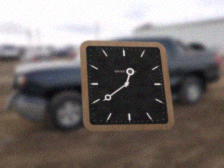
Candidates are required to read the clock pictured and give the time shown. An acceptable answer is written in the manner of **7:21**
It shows **12:39**
